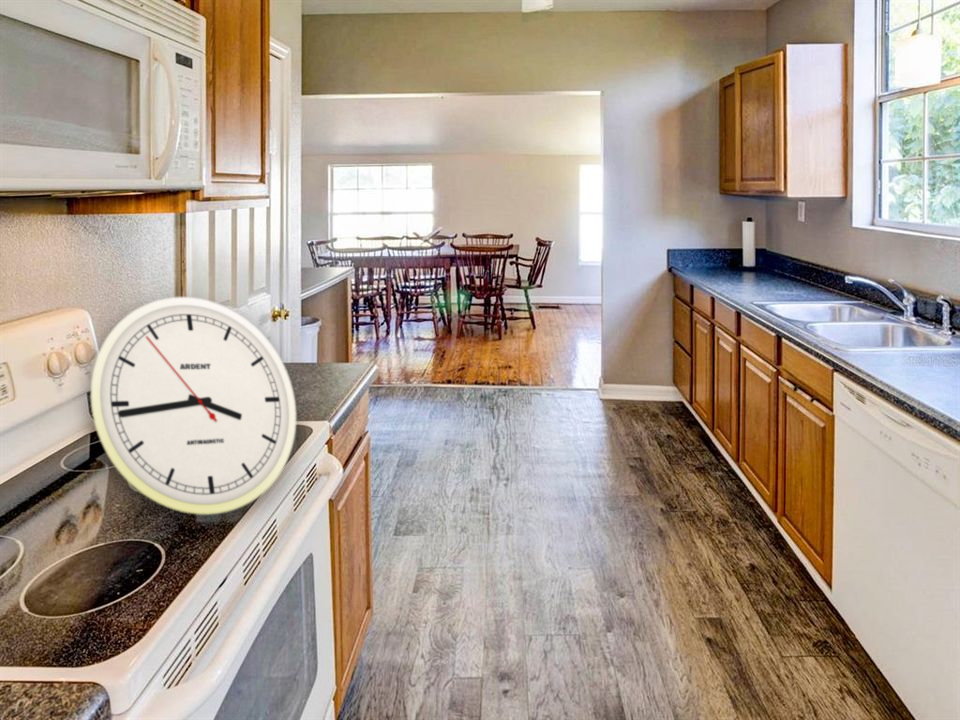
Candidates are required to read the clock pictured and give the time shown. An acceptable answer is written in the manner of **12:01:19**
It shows **3:43:54**
